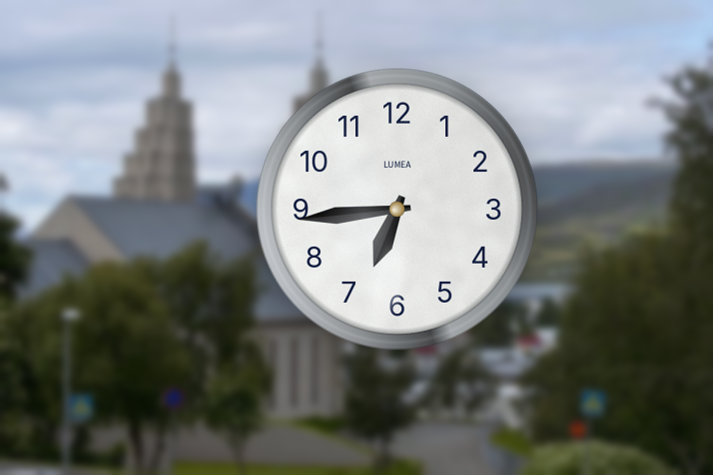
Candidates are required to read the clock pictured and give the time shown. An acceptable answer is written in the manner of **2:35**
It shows **6:44**
